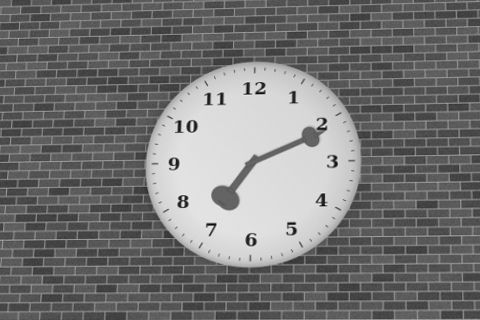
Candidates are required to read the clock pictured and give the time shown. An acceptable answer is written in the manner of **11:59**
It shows **7:11**
